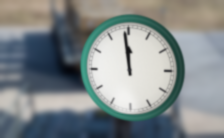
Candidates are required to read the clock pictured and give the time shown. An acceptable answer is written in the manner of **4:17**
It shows **11:59**
